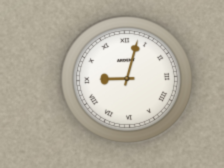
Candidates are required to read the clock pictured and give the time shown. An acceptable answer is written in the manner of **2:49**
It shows **9:03**
